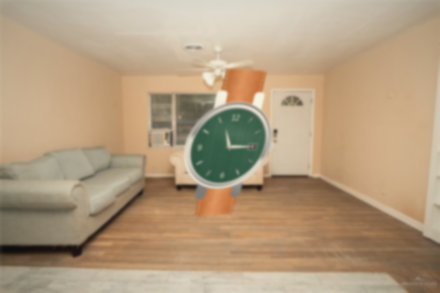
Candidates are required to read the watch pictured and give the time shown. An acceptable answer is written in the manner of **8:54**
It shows **11:15**
